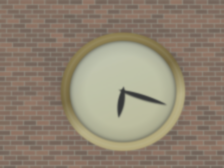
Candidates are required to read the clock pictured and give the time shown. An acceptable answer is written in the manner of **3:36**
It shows **6:18**
